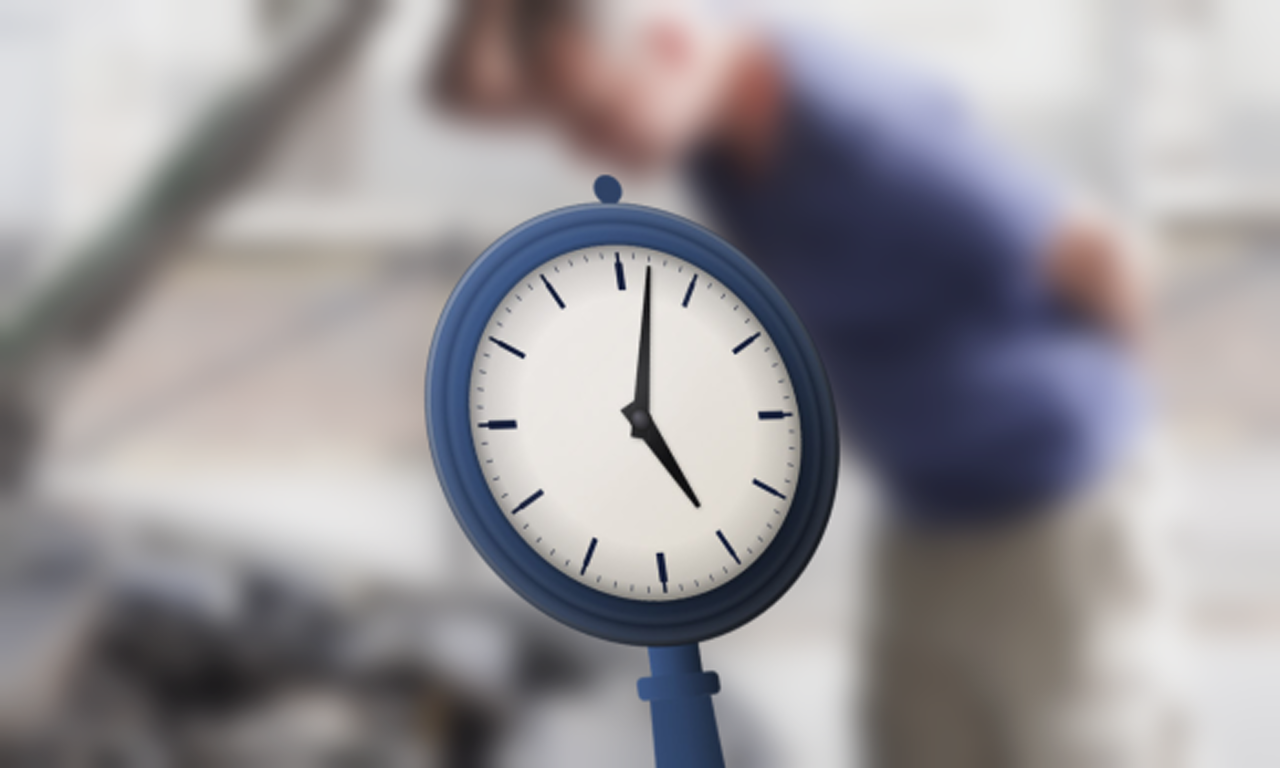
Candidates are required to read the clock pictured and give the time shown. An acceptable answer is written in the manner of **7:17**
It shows **5:02**
